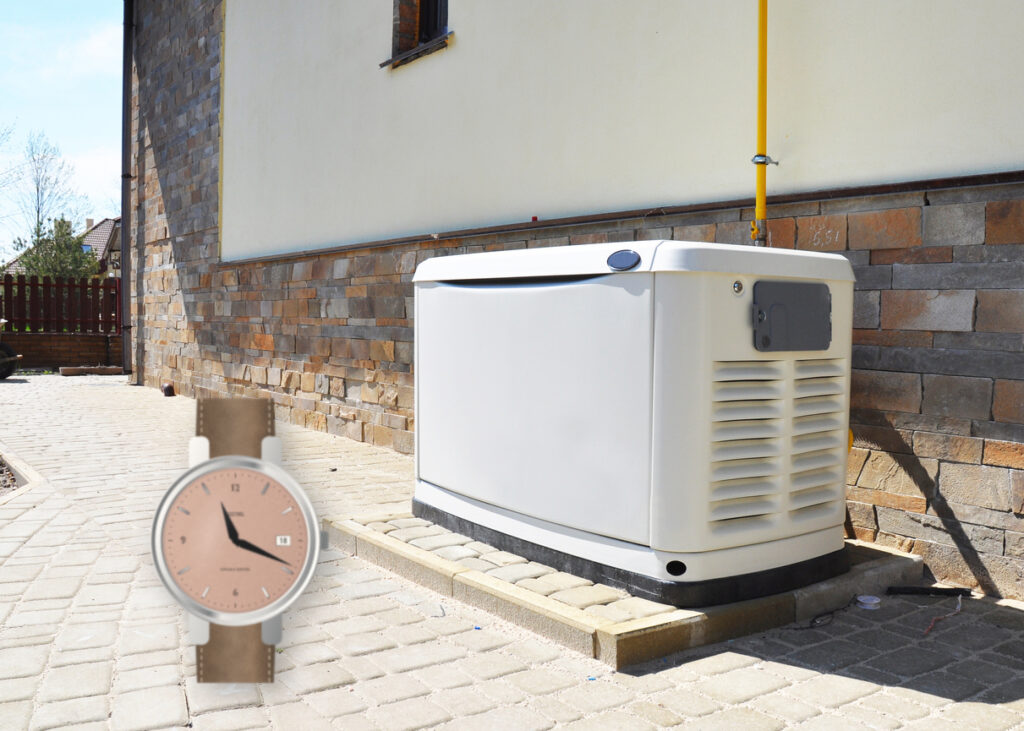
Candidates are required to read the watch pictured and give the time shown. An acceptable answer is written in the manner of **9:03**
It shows **11:19**
